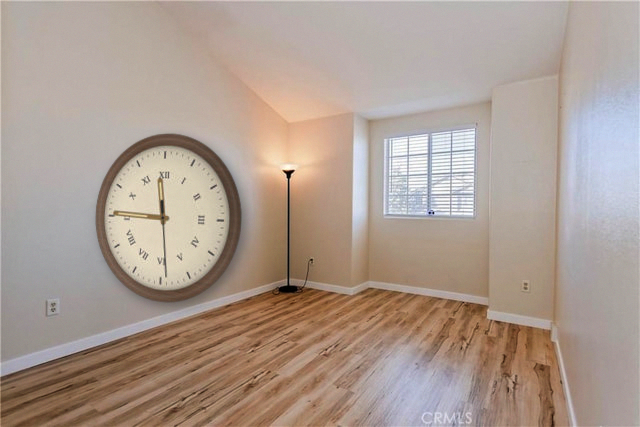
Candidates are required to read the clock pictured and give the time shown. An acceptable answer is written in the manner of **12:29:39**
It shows **11:45:29**
